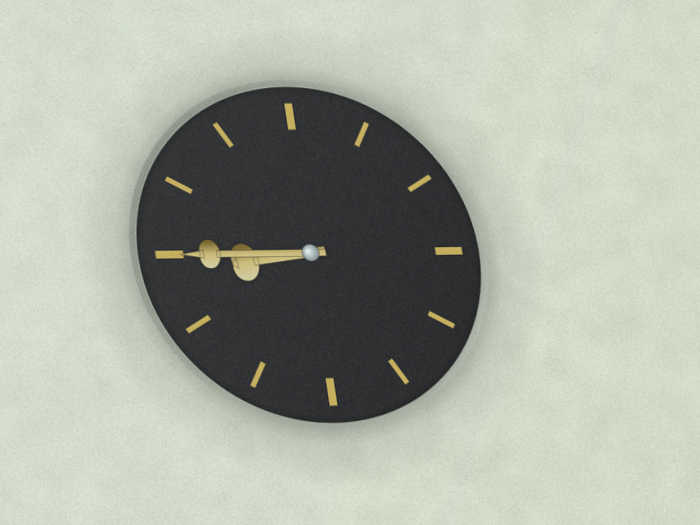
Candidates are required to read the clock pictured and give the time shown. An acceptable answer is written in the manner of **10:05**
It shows **8:45**
